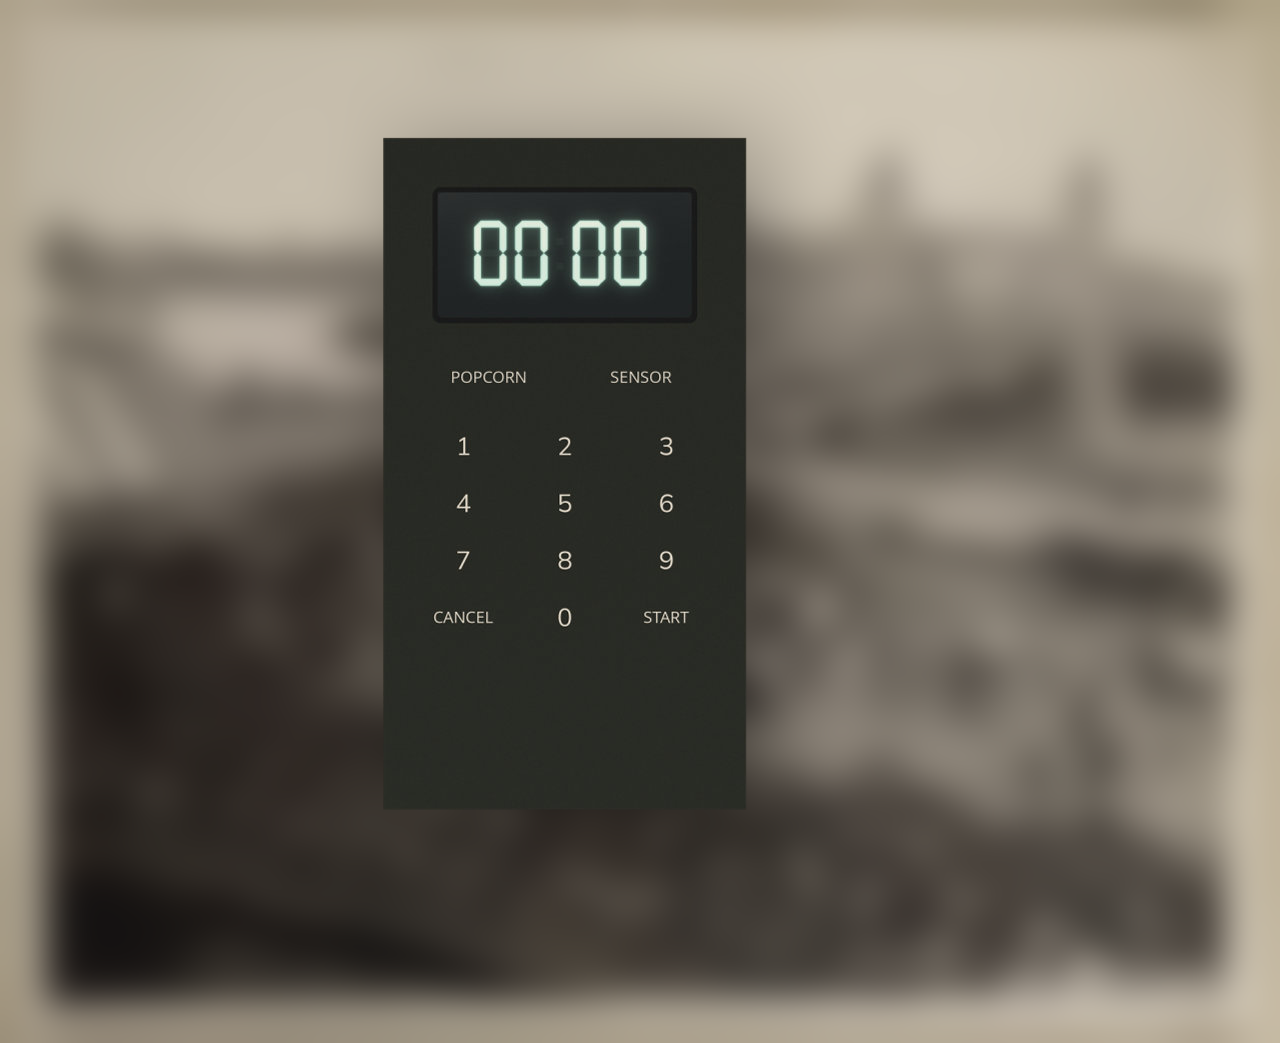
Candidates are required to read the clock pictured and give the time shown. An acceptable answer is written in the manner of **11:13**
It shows **0:00**
